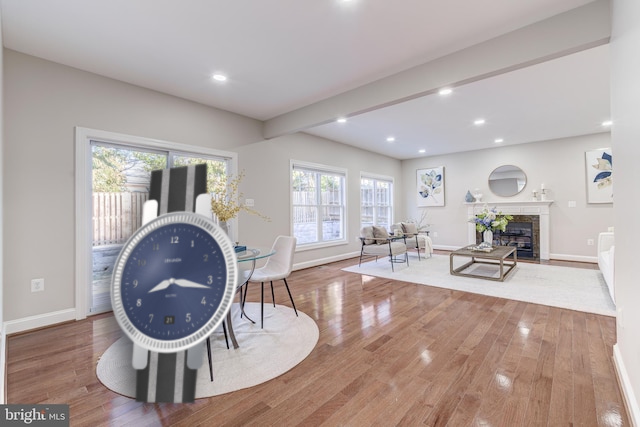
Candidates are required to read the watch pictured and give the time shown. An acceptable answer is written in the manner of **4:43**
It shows **8:17**
